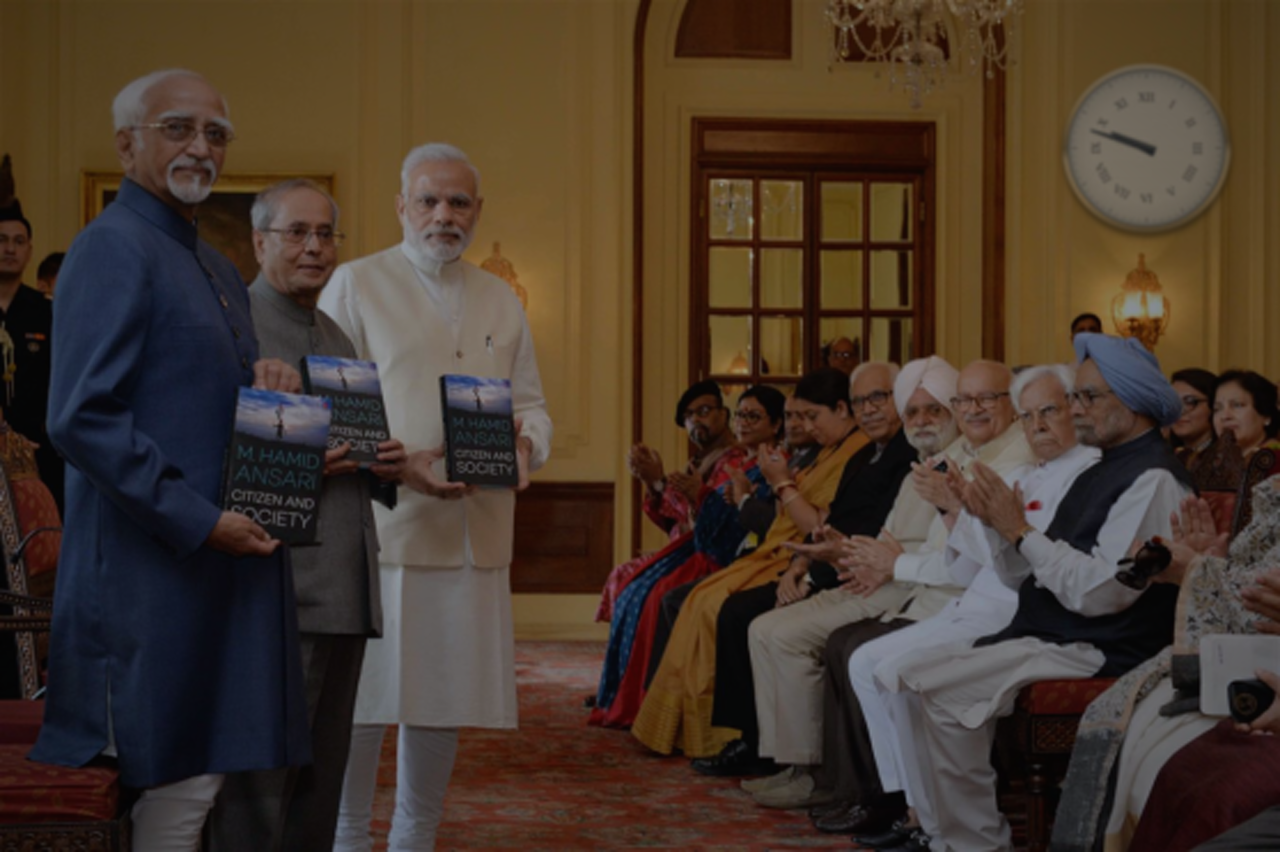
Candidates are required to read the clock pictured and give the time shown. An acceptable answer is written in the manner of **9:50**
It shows **9:48**
